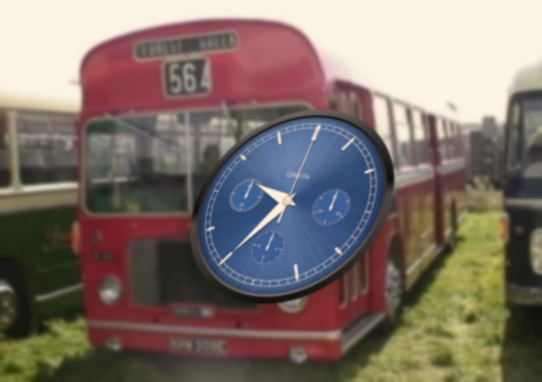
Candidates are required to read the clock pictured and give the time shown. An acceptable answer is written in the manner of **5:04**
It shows **9:35**
